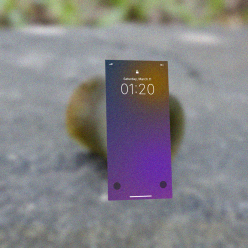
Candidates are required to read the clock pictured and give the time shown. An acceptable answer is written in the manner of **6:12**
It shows **1:20**
